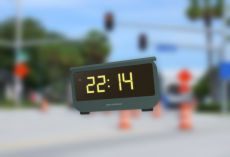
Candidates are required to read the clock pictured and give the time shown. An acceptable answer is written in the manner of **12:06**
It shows **22:14**
